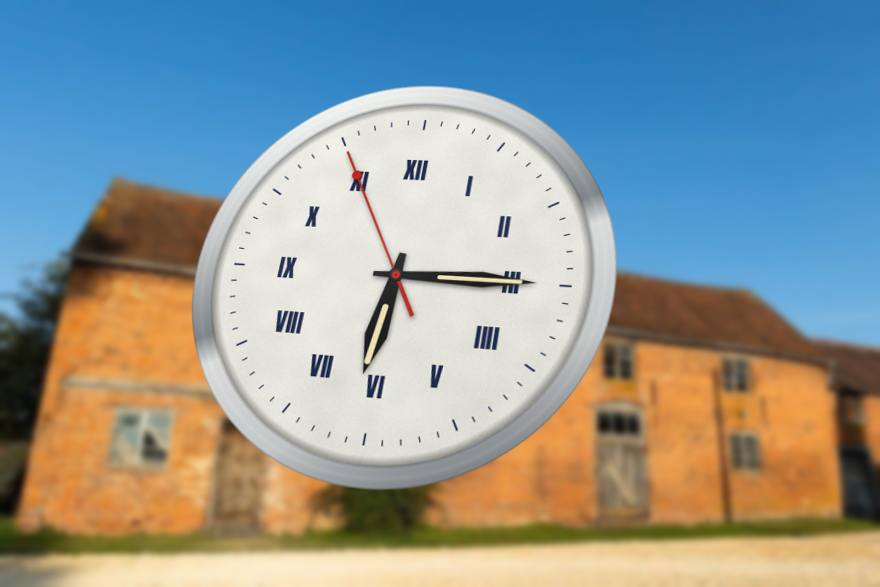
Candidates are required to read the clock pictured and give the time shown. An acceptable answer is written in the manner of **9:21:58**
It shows **6:14:55**
